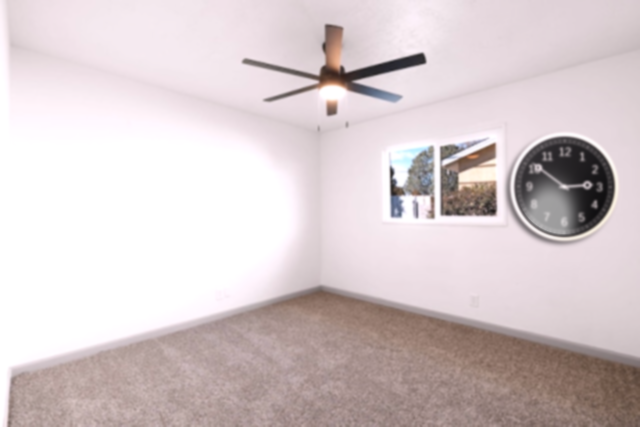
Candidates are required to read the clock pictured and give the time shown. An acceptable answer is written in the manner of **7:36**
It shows **2:51**
